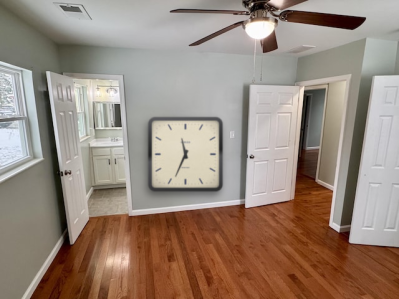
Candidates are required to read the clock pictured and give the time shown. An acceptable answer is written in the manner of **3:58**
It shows **11:34**
